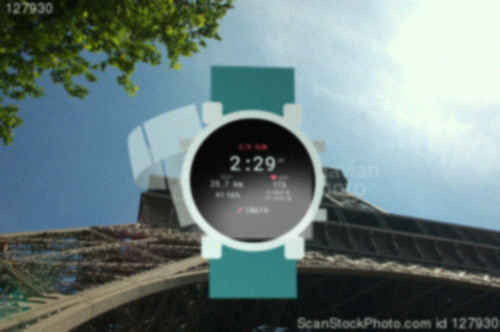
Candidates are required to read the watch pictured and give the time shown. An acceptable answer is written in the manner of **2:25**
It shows **2:29**
